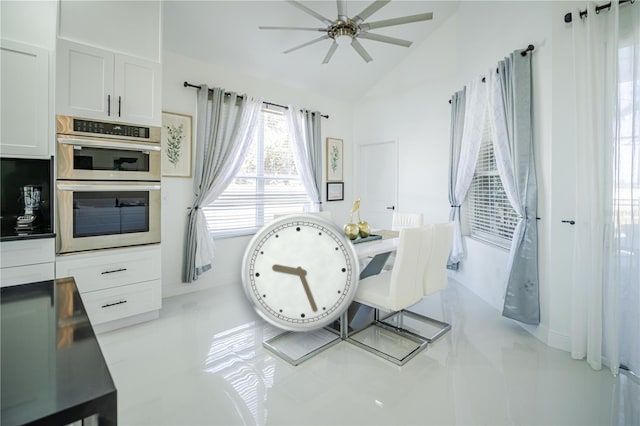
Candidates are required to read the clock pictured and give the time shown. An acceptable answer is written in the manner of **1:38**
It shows **9:27**
